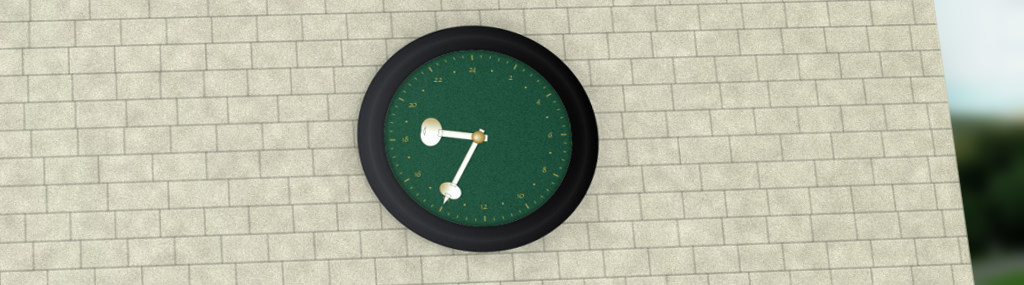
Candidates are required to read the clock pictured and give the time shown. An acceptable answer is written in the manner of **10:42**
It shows **18:35**
